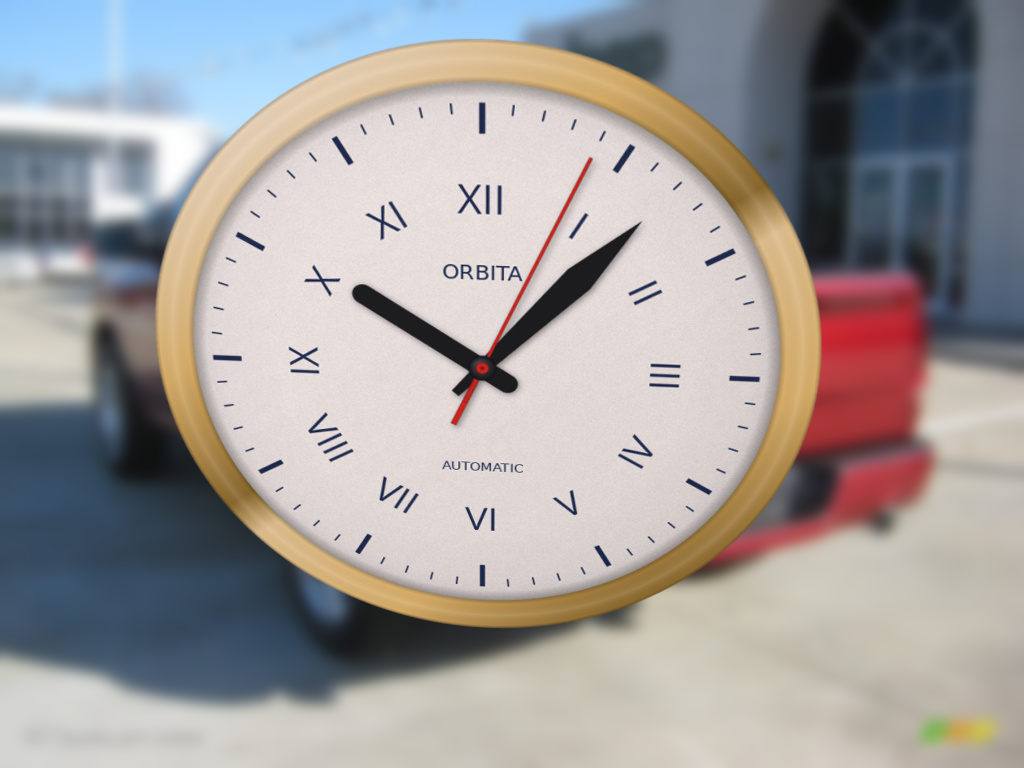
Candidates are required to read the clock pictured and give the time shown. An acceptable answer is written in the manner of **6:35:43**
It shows **10:07:04**
